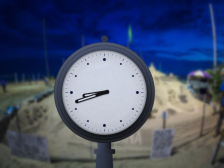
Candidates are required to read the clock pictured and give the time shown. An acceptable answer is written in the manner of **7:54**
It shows **8:42**
